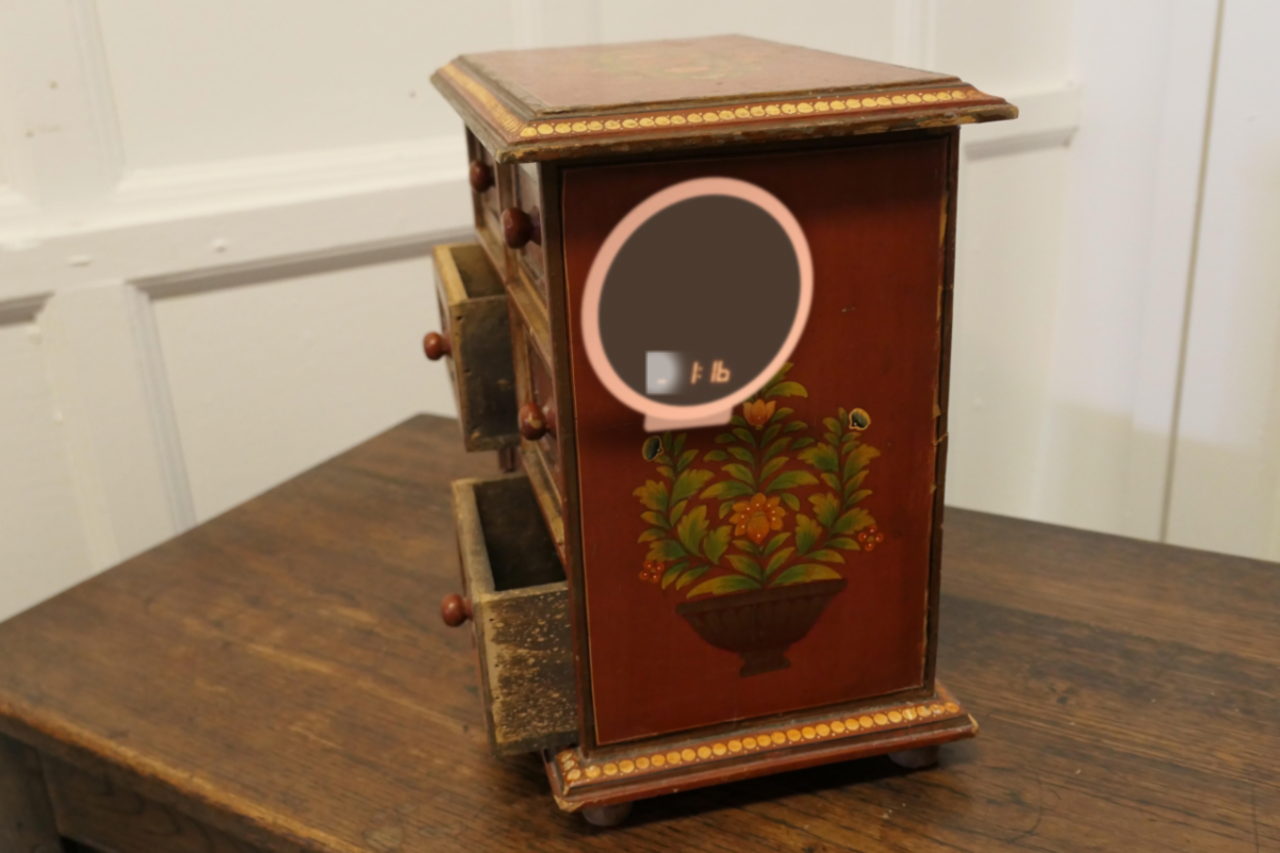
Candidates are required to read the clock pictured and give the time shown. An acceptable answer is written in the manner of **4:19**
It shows **1:16**
